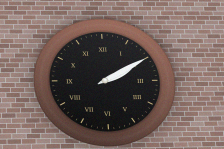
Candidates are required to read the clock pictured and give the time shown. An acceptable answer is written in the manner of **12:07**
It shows **2:10**
